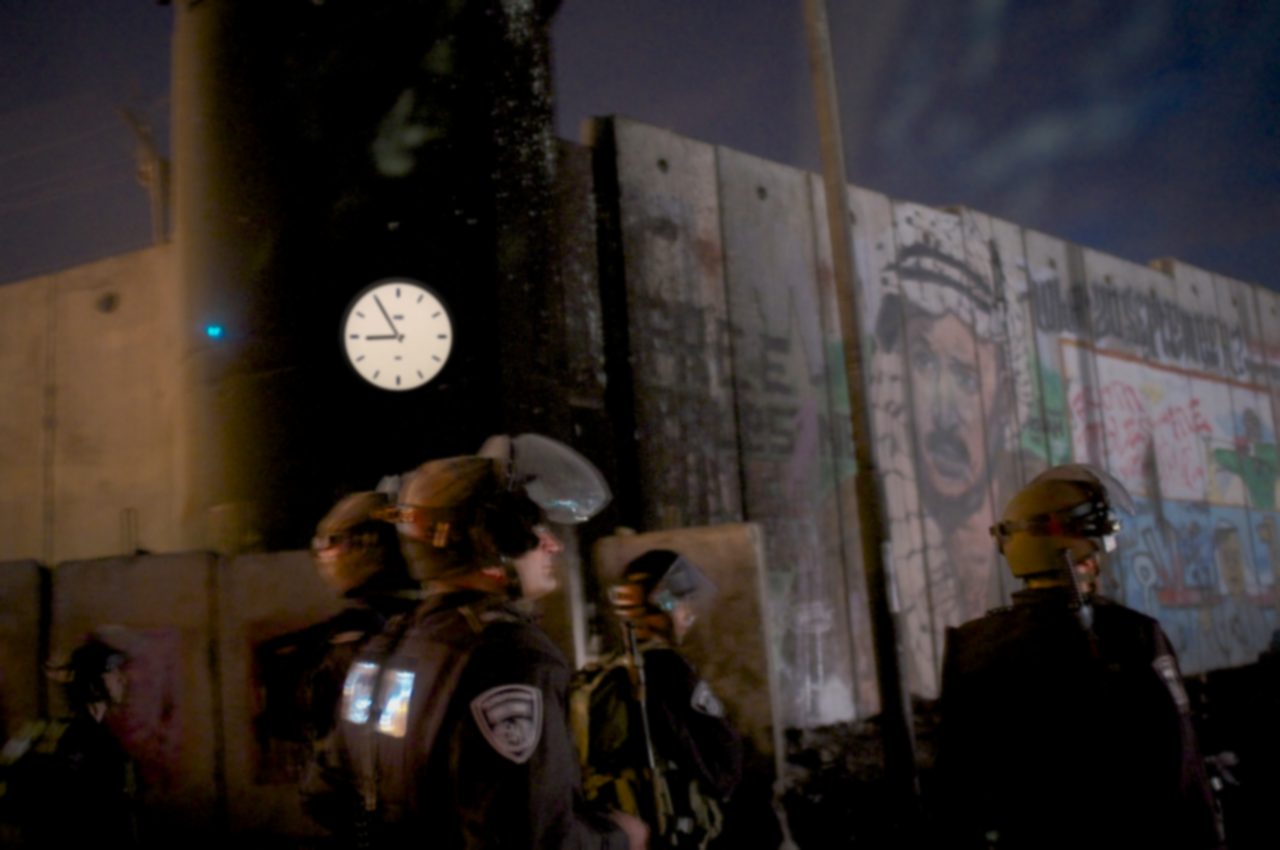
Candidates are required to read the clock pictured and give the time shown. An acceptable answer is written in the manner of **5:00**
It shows **8:55**
